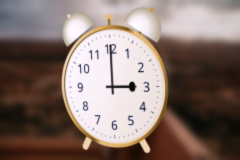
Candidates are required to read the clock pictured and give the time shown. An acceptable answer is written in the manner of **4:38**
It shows **3:00**
